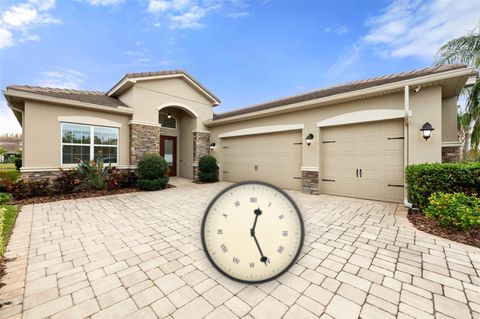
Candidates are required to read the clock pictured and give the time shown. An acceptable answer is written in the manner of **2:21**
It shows **12:26**
